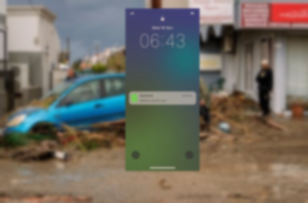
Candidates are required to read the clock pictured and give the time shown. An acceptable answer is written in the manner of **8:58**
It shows **6:43**
